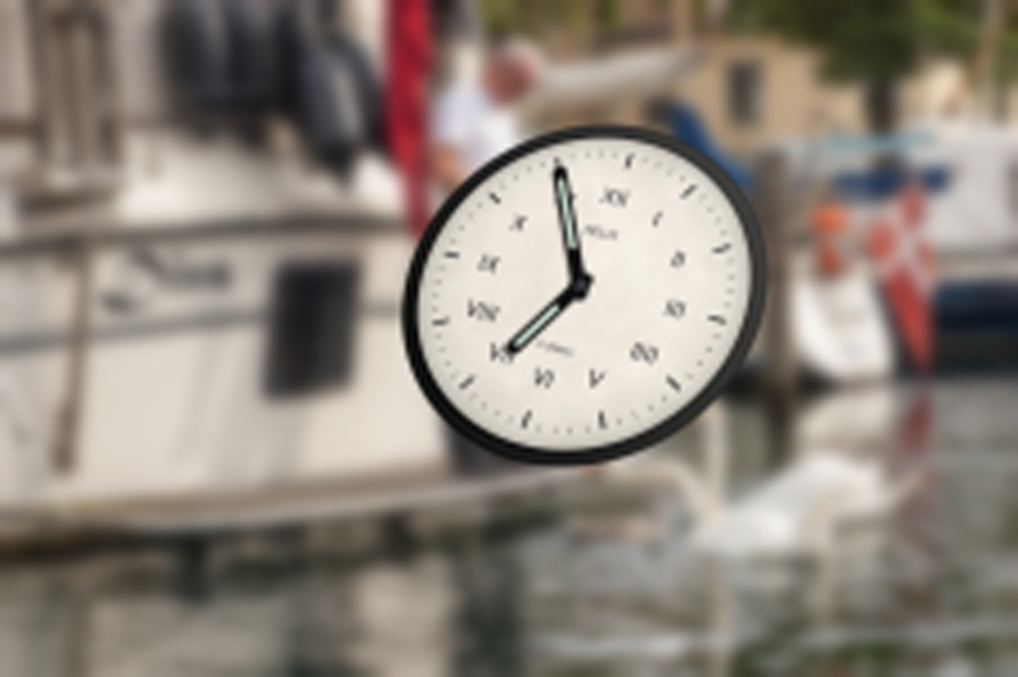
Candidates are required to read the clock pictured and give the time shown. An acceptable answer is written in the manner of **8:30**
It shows **6:55**
